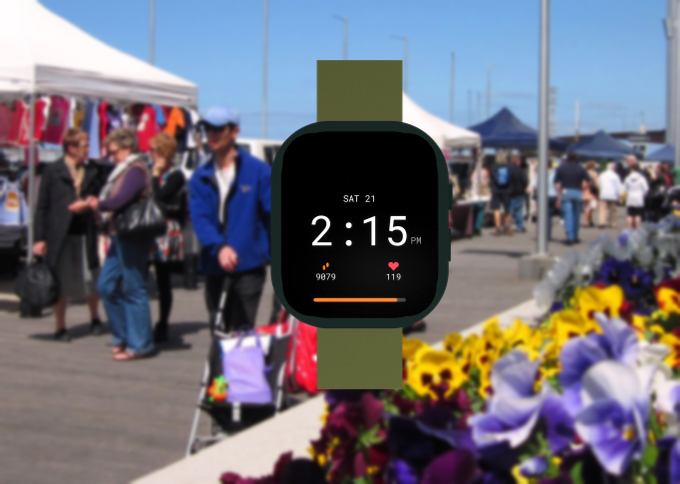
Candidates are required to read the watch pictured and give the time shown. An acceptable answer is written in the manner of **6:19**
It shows **2:15**
